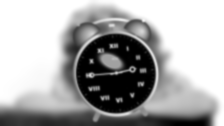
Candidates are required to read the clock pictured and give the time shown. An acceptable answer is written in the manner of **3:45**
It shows **2:45**
